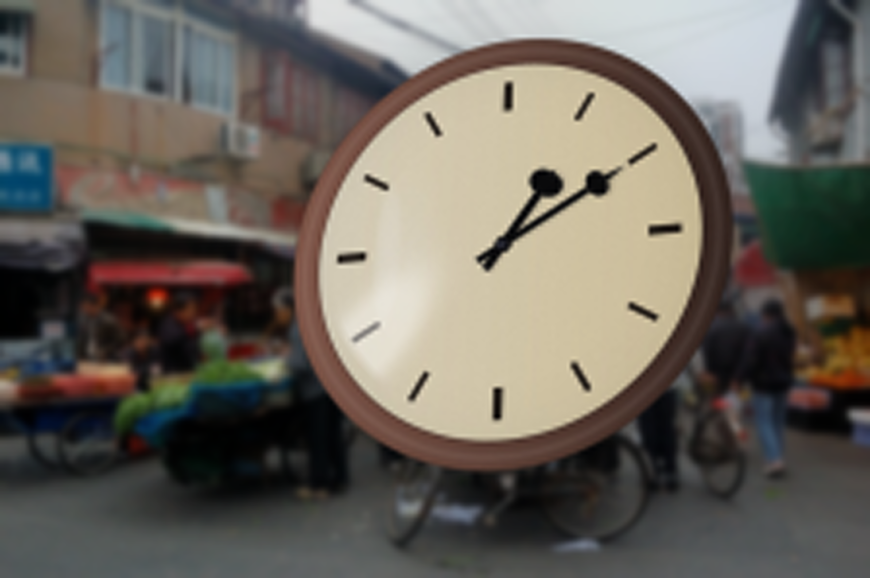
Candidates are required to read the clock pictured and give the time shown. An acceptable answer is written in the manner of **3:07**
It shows **1:10**
